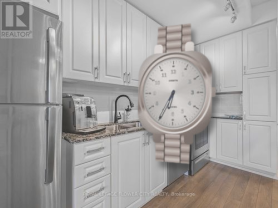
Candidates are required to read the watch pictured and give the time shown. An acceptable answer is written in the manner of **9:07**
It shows **6:35**
